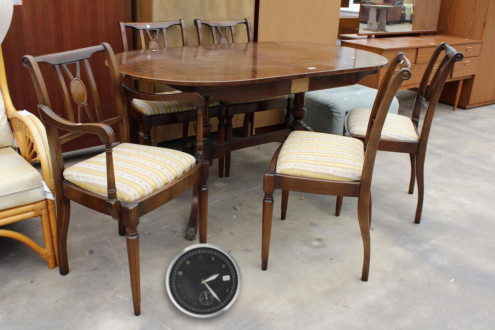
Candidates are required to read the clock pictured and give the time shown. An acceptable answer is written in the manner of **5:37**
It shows **2:25**
